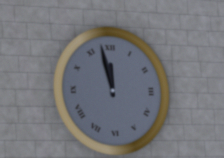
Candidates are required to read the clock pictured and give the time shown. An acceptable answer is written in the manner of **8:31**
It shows **11:58**
